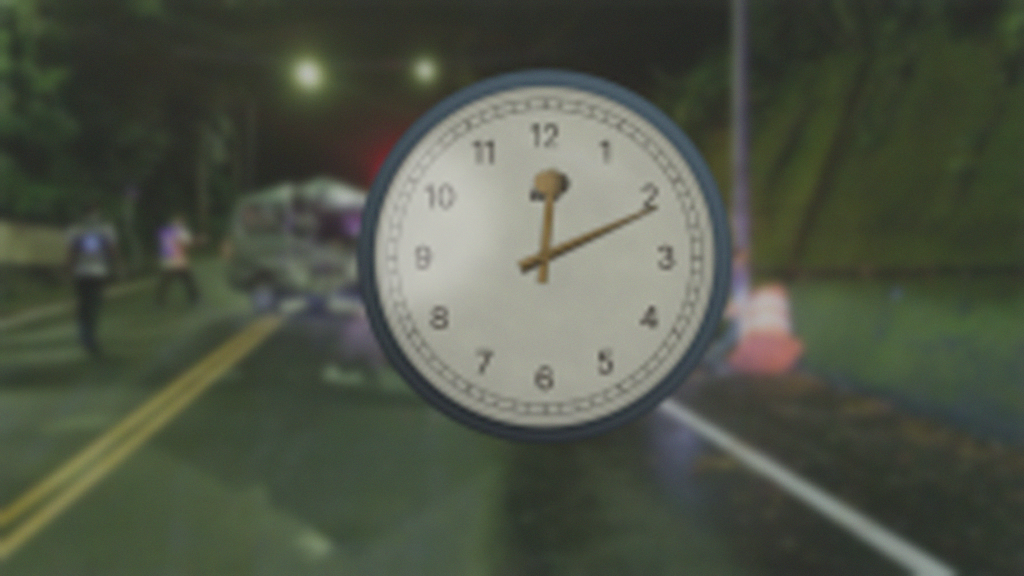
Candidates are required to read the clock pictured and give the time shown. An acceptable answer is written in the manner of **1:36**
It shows **12:11**
